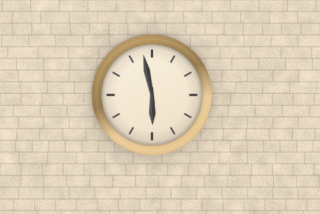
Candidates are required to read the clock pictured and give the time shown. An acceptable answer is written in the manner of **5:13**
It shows **5:58**
